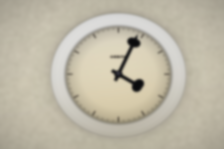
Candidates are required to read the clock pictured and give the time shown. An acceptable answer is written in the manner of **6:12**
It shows **4:04**
